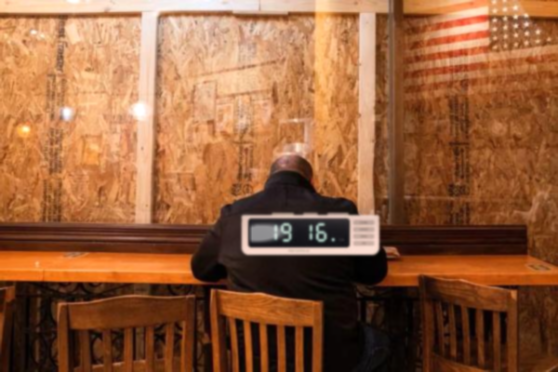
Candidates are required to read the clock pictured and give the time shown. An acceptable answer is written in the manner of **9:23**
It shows **19:16**
